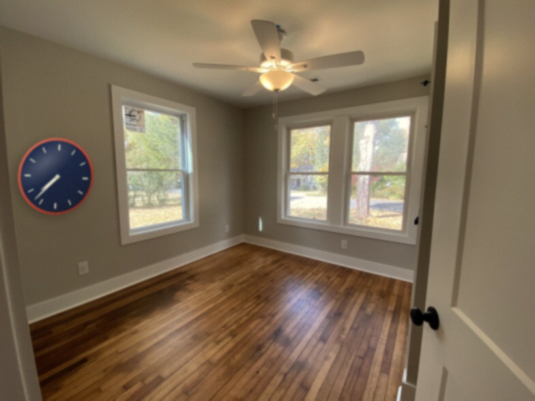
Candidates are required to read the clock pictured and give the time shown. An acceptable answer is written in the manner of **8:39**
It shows **7:37**
